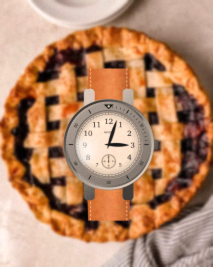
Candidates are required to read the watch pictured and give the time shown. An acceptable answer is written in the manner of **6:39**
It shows **3:03**
